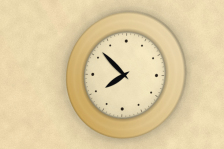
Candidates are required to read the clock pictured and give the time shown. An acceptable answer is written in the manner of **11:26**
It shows **7:52**
